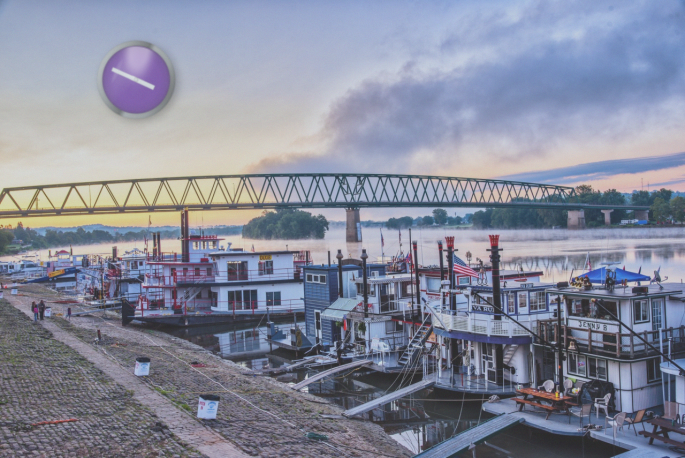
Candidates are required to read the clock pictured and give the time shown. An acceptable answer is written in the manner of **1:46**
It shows **3:49**
